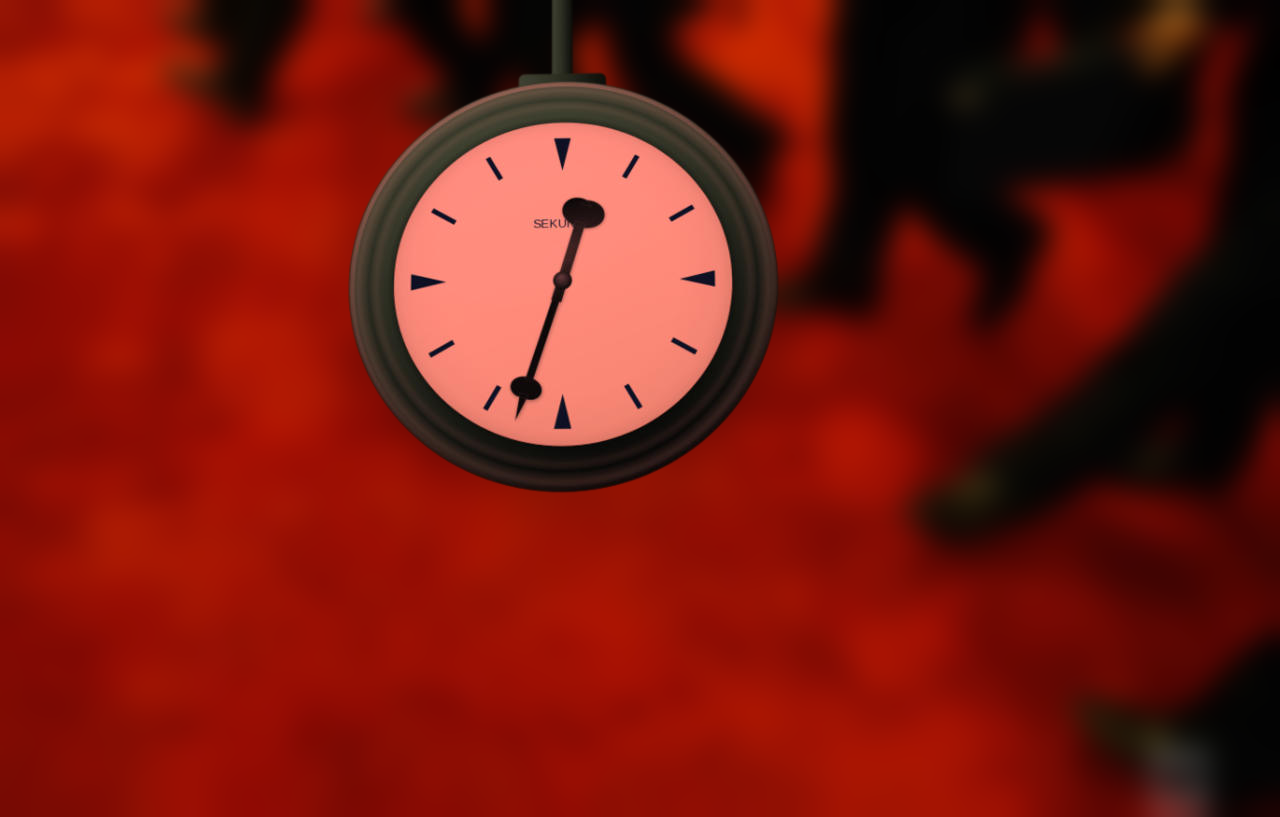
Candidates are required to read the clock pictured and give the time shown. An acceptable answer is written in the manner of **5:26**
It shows **12:33**
